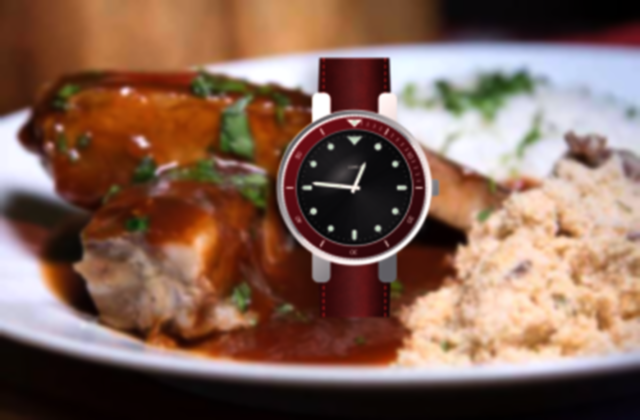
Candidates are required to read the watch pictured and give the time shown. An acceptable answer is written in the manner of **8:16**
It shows **12:46**
